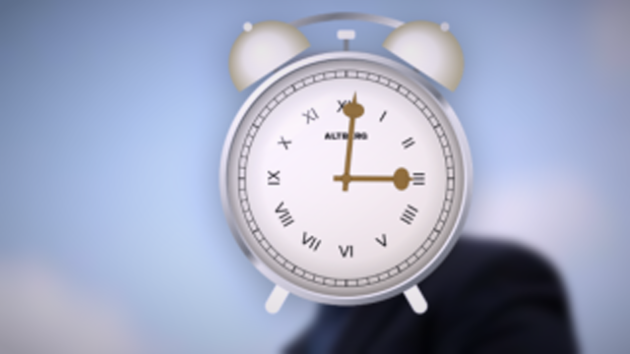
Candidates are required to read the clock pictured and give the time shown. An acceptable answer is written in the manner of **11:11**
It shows **3:01**
